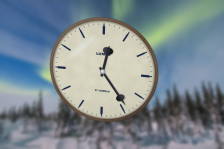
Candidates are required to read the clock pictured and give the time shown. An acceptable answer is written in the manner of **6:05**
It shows **12:24**
